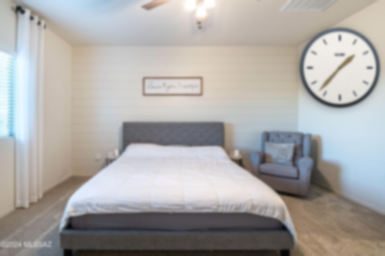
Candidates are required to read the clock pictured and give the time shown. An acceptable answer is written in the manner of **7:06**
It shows **1:37**
